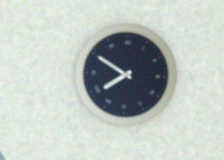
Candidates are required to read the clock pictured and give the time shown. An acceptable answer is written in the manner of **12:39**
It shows **7:50**
